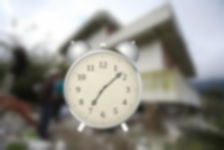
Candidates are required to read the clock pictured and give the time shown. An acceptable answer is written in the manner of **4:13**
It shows **7:08**
